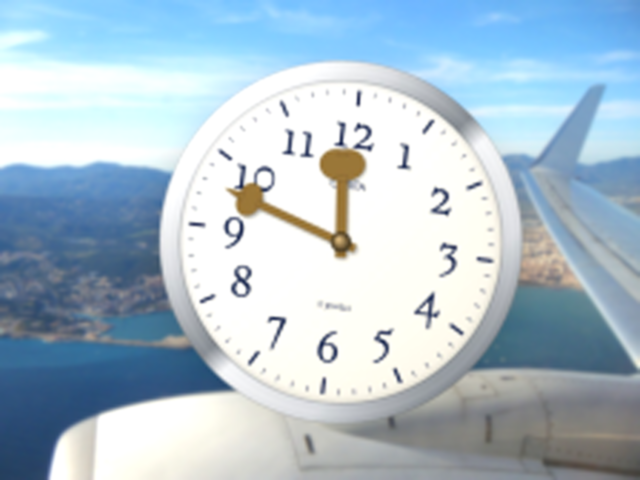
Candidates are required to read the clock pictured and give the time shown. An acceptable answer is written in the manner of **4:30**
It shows **11:48**
